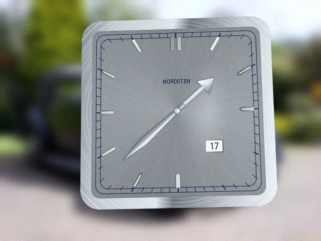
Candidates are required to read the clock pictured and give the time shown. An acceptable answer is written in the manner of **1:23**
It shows **1:38**
